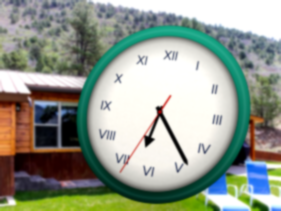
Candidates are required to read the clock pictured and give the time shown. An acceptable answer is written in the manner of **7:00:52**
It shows **6:23:34**
